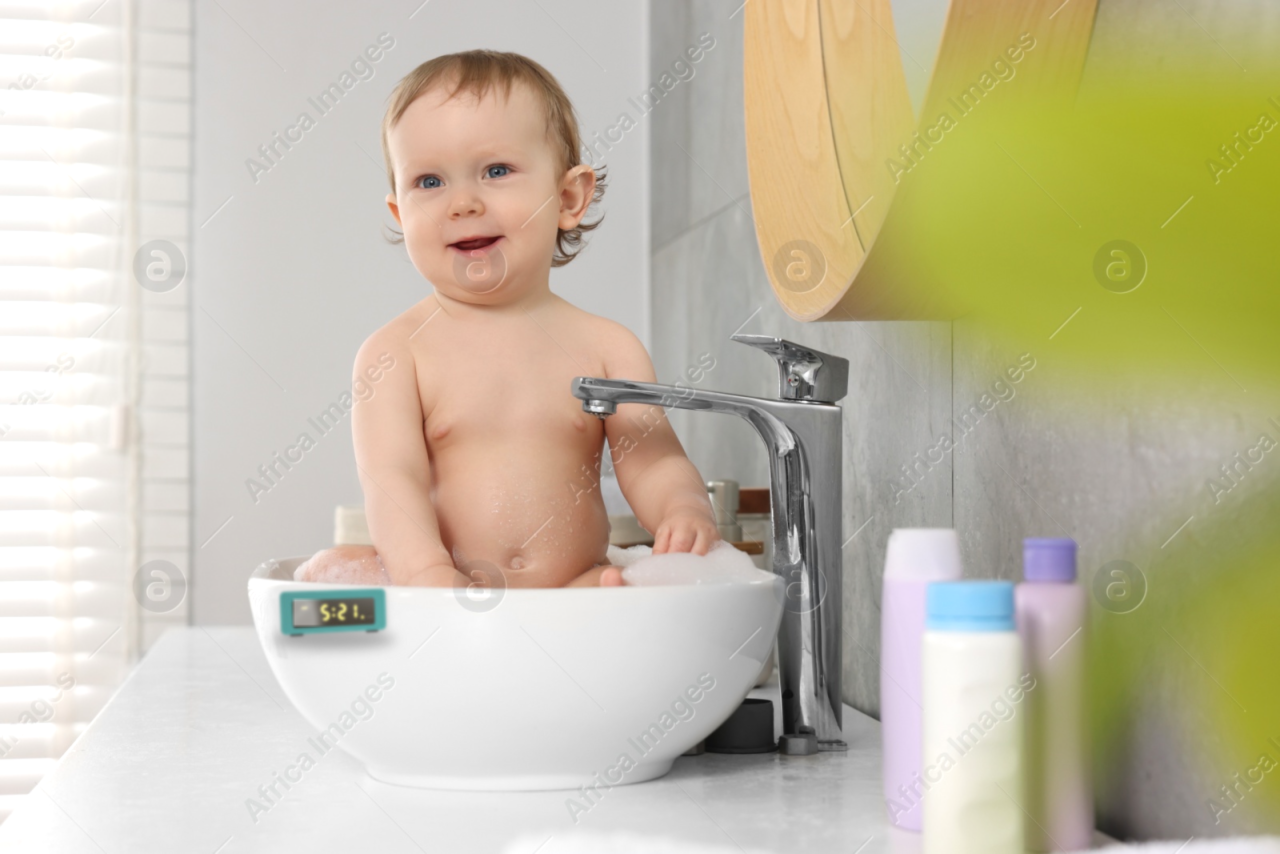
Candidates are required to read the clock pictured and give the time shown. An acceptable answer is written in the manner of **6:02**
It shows **5:21**
